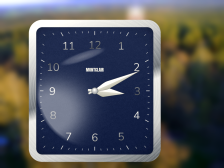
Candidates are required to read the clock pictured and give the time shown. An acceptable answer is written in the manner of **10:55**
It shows **3:11**
